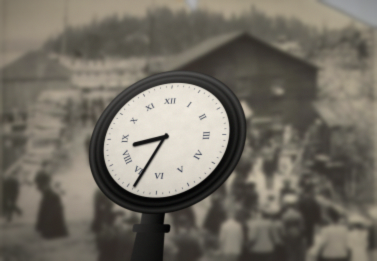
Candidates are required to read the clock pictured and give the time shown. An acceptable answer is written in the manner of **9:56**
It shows **8:34**
